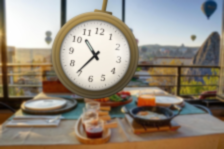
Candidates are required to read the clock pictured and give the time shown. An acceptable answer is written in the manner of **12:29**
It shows **10:36**
